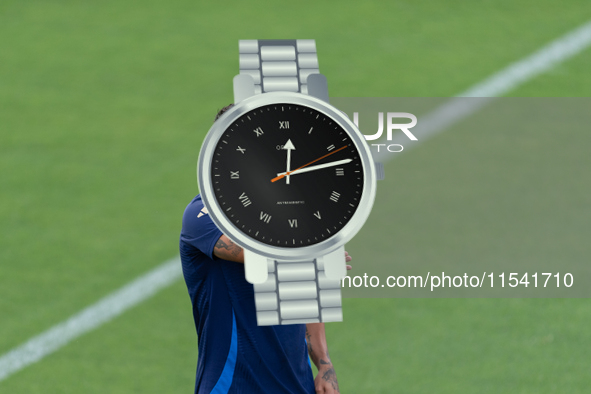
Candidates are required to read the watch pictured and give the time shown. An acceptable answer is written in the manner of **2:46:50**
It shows **12:13:11**
